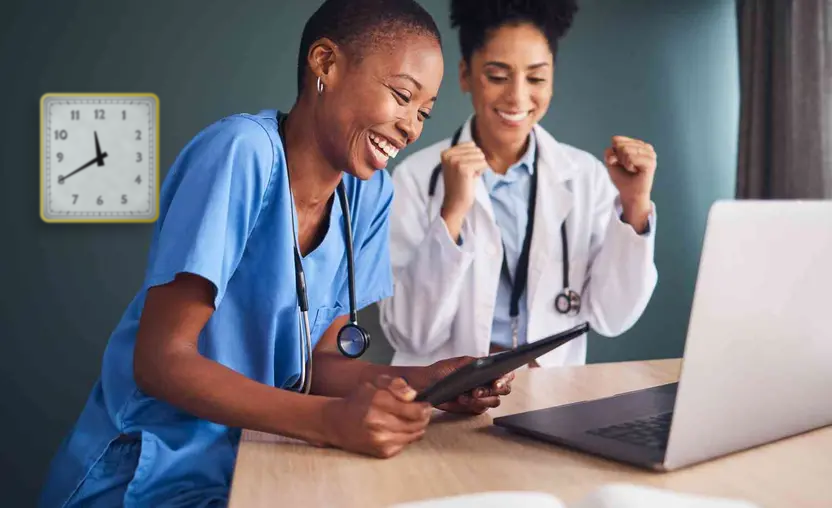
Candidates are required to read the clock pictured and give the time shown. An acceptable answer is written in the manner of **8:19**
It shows **11:40**
